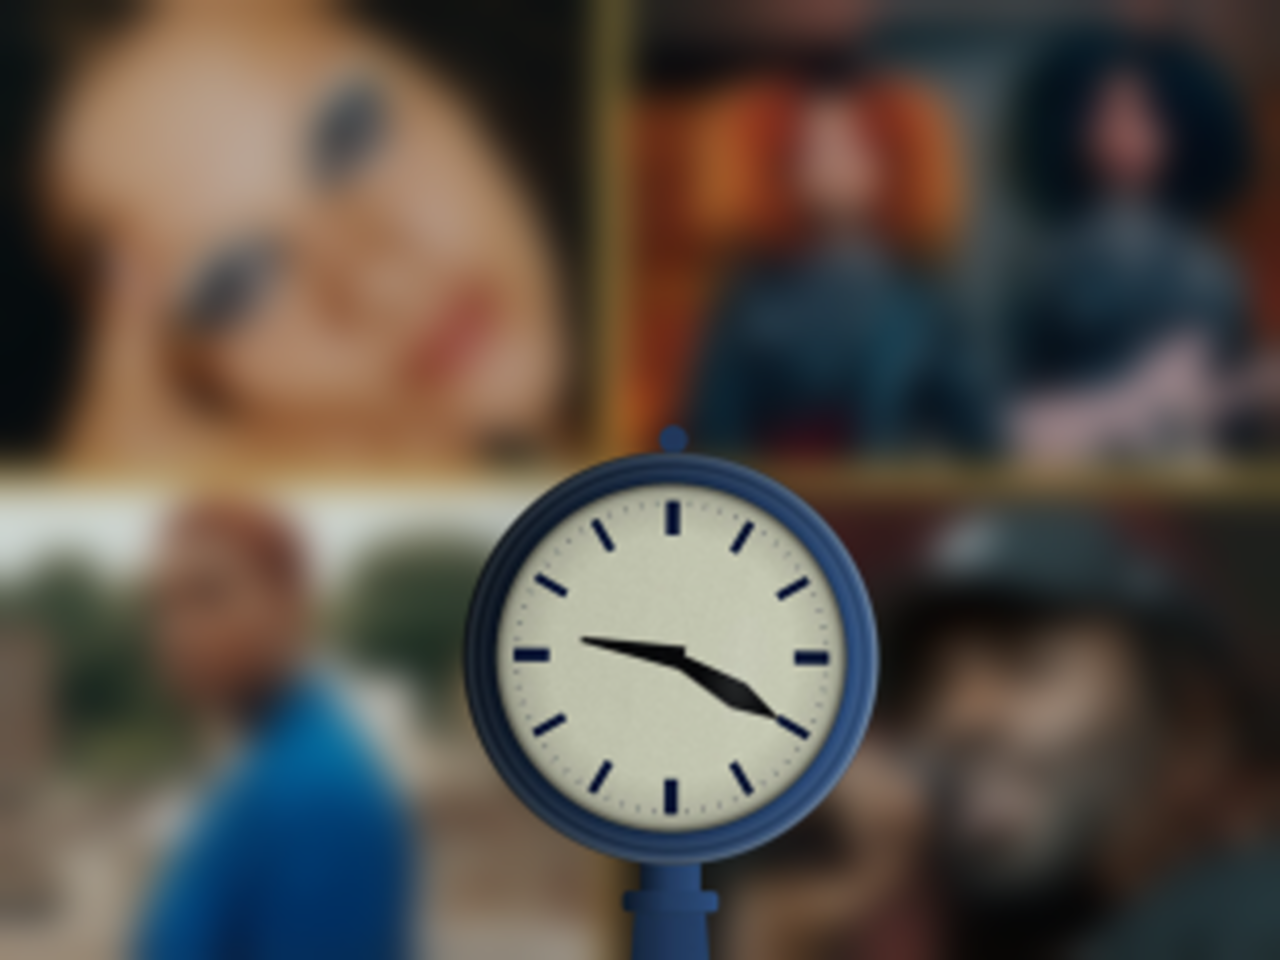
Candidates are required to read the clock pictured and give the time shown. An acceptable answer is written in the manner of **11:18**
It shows **9:20**
